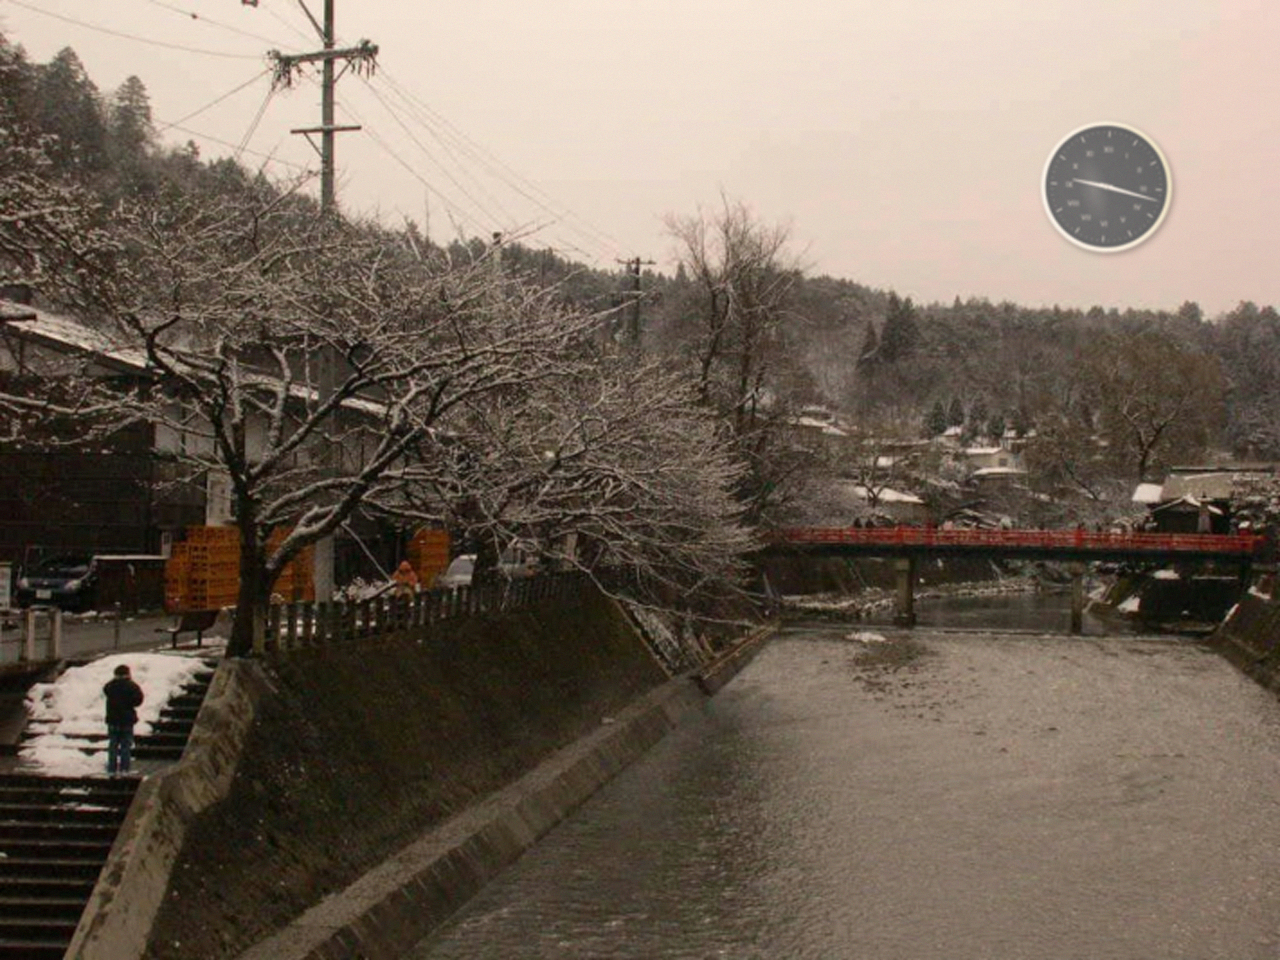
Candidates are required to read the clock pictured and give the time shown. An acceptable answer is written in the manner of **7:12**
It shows **9:17**
